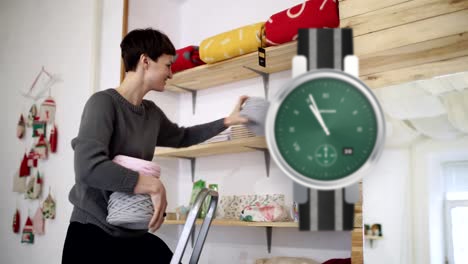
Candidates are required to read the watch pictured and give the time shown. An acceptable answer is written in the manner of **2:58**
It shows **10:56**
